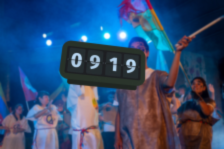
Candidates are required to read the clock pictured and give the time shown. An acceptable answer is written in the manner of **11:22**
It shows **9:19**
